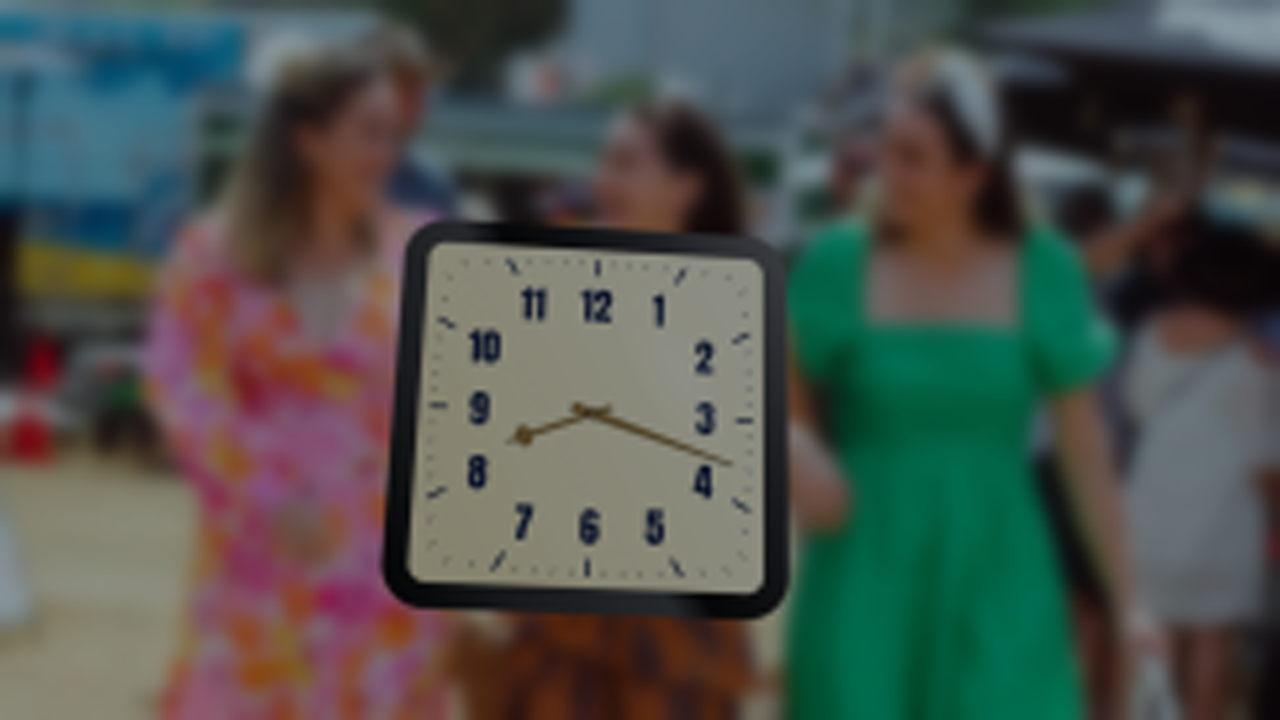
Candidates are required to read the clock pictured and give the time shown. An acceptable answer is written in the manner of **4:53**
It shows **8:18**
